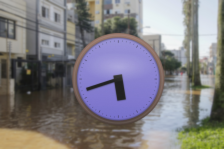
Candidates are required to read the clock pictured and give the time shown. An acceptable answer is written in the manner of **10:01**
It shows **5:42**
